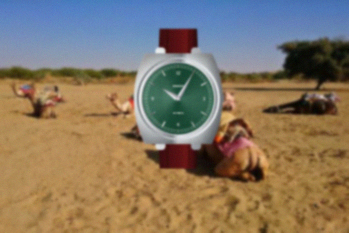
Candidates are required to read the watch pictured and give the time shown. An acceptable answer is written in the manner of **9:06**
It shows **10:05**
